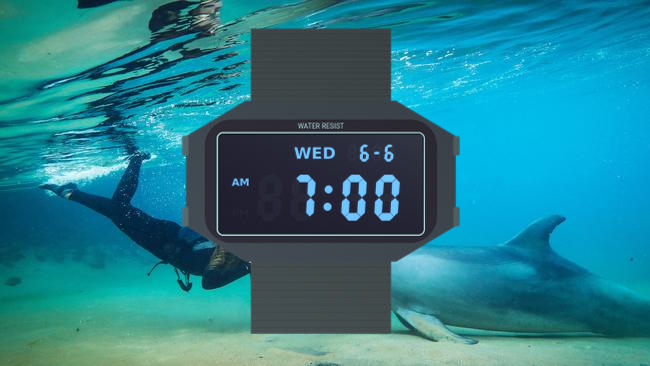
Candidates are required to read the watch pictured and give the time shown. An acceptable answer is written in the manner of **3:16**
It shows **7:00**
